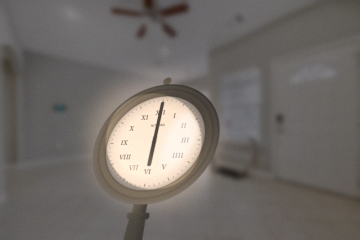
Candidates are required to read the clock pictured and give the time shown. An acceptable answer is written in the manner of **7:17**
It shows **6:00**
